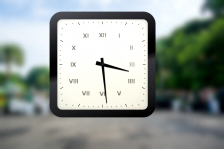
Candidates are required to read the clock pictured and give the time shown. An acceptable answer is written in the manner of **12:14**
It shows **3:29**
